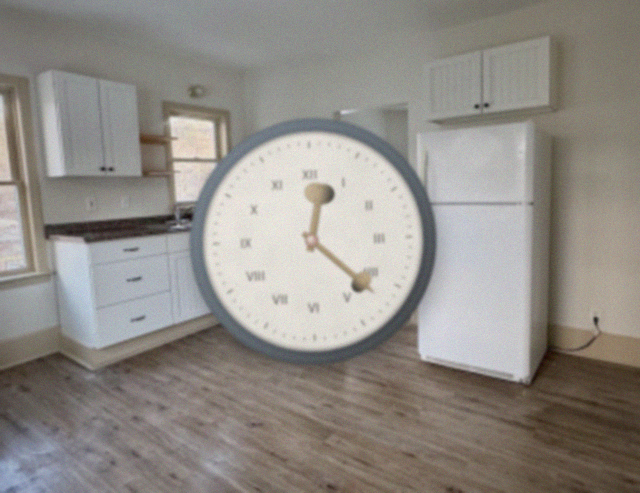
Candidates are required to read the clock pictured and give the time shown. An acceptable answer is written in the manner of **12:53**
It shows **12:22**
